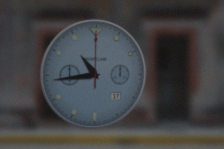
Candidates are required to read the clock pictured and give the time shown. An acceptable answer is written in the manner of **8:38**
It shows **10:44**
